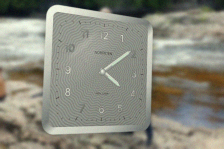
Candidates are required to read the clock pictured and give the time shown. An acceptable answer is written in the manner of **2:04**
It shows **4:09**
